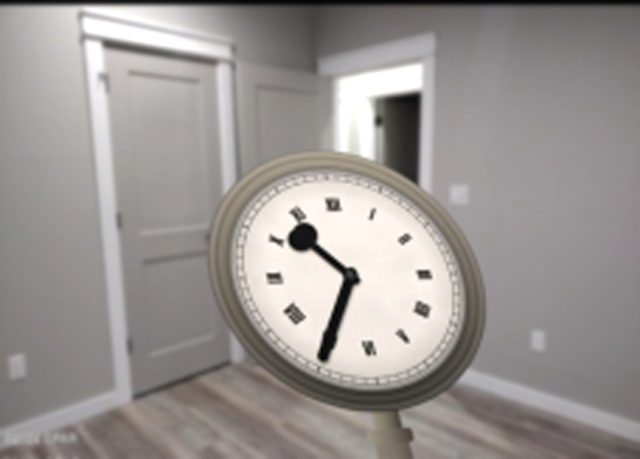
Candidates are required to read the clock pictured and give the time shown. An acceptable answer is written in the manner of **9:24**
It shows **10:35**
